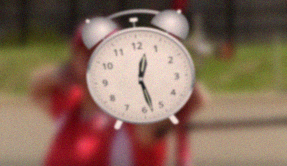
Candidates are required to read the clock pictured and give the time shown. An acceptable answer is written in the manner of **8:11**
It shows **12:28**
